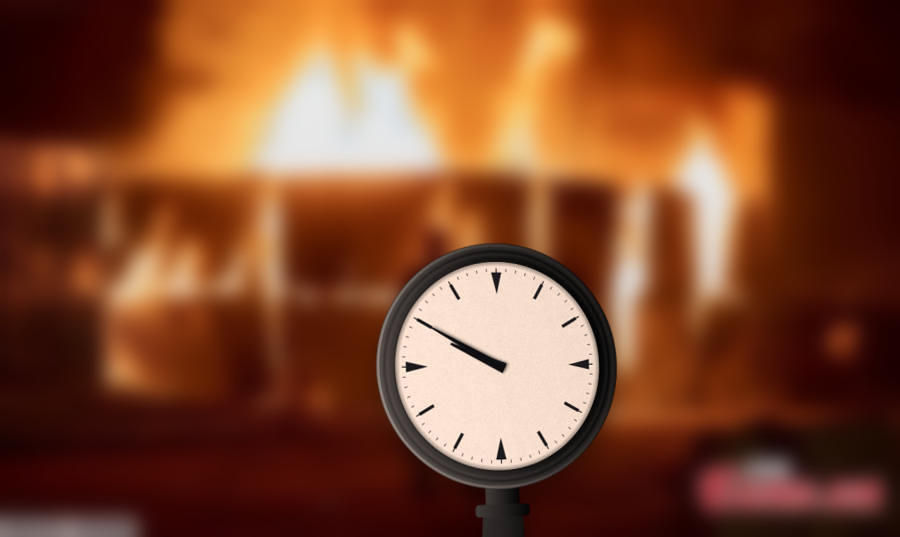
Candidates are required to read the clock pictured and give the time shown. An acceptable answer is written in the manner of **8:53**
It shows **9:50**
